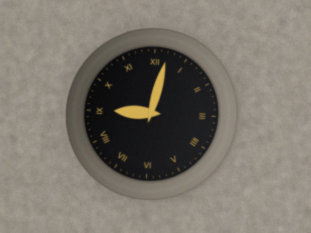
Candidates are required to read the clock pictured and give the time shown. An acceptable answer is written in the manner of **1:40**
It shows **9:02**
